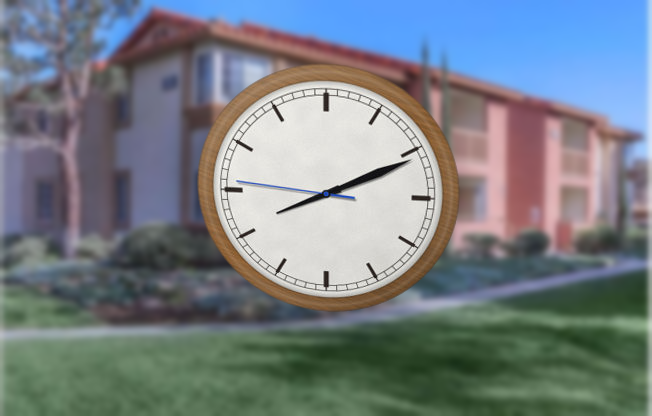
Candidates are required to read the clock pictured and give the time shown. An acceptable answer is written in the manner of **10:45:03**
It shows **8:10:46**
